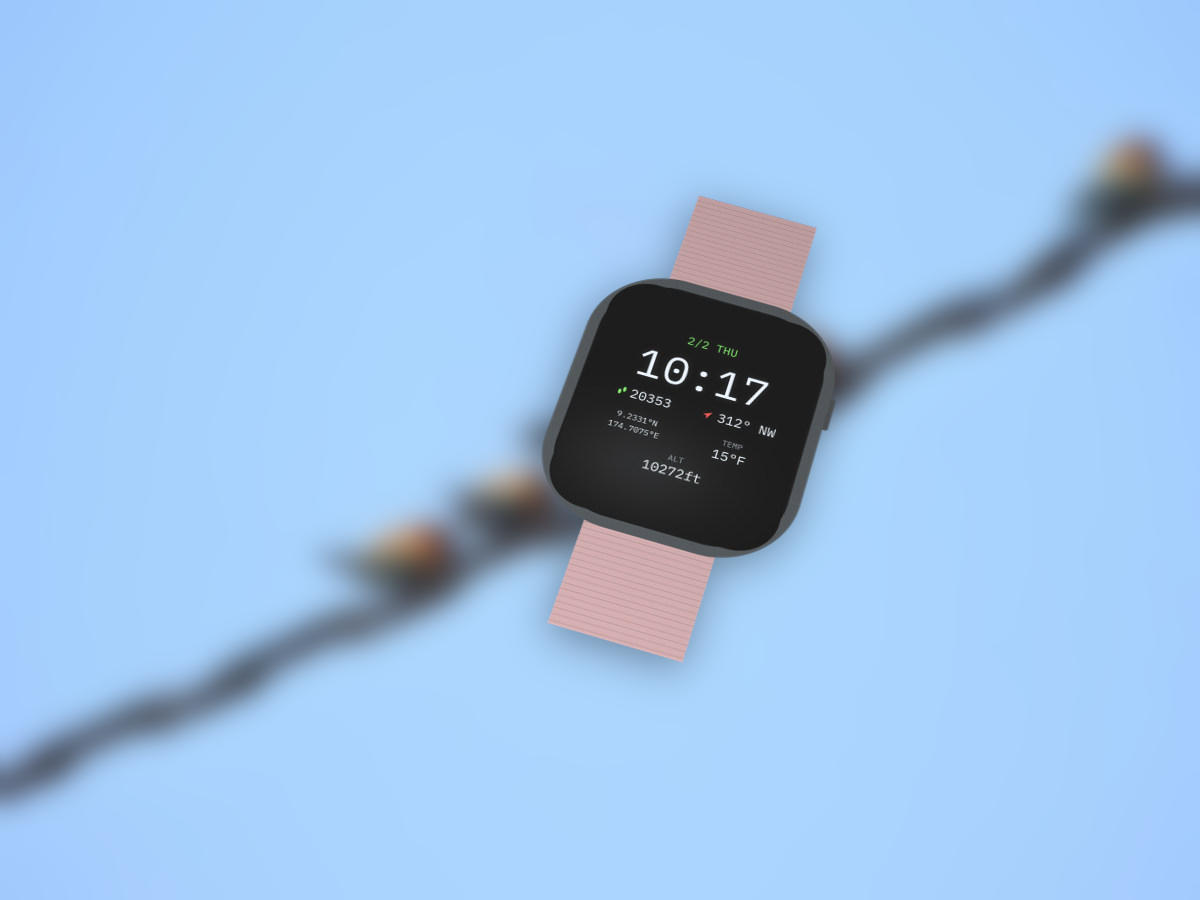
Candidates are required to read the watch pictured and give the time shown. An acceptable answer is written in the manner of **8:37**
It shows **10:17**
